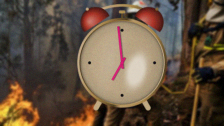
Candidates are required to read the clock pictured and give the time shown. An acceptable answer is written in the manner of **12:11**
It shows **6:59**
